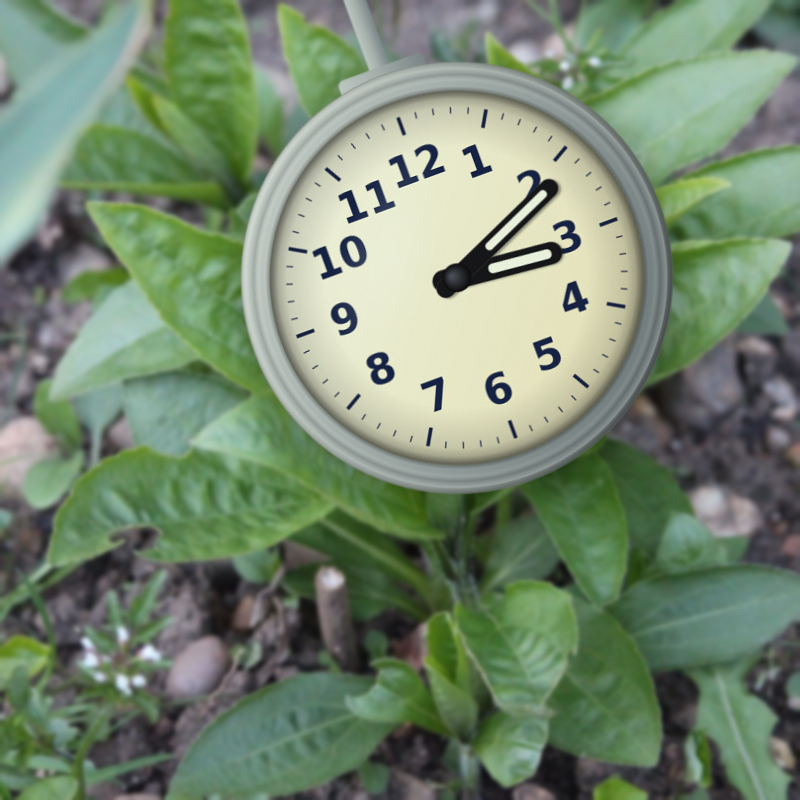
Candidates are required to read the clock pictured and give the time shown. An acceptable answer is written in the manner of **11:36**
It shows **3:11**
